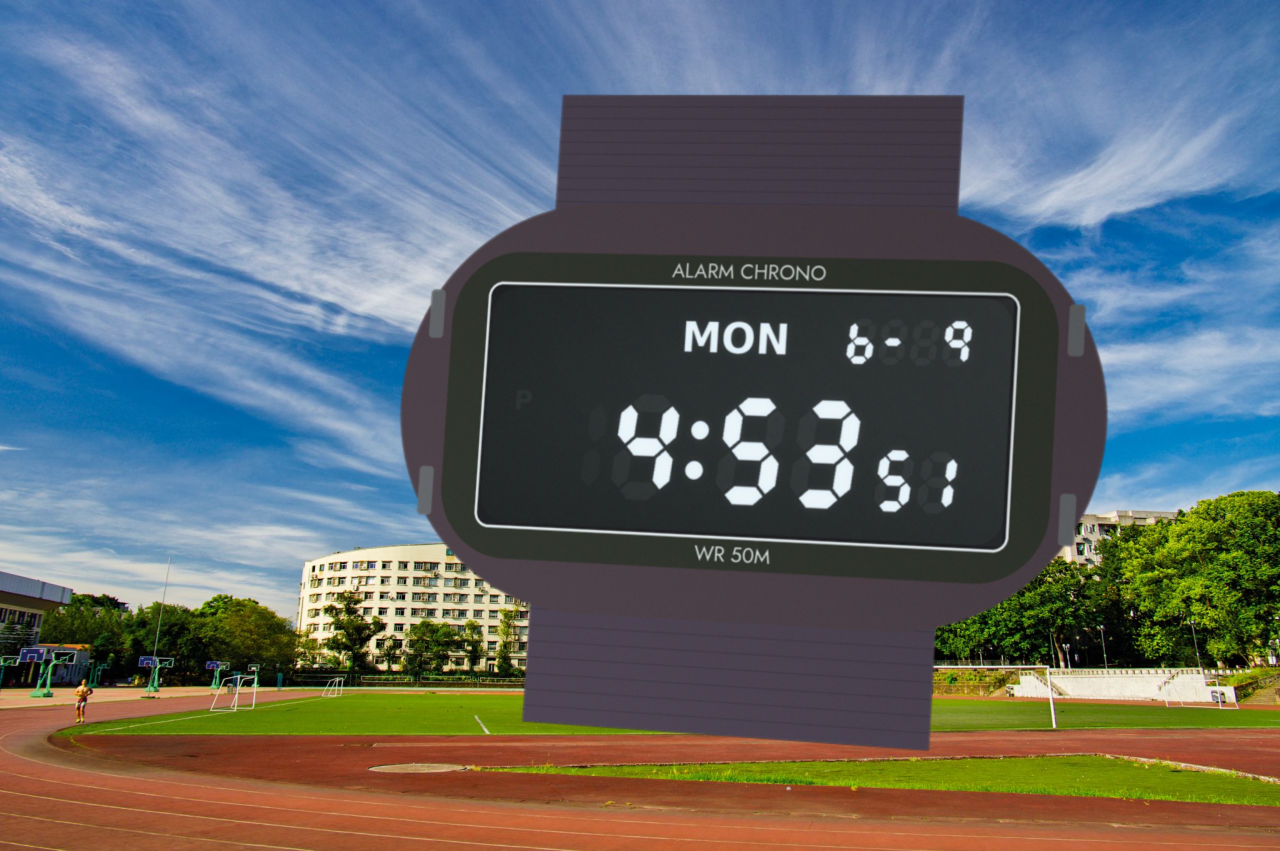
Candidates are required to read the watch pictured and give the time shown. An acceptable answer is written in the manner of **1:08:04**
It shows **4:53:51**
